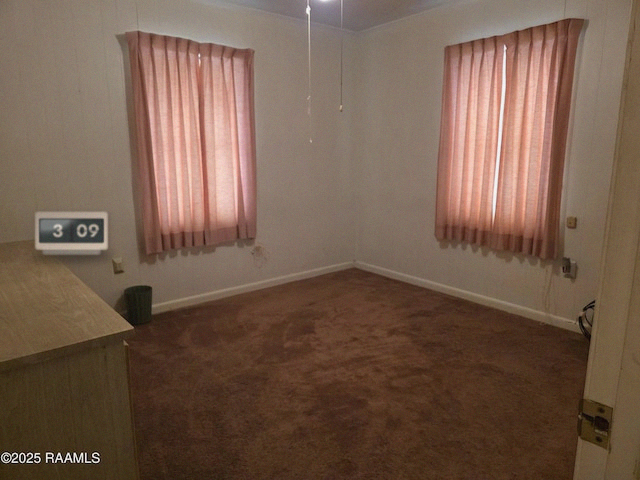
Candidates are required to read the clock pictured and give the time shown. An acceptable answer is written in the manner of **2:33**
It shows **3:09**
